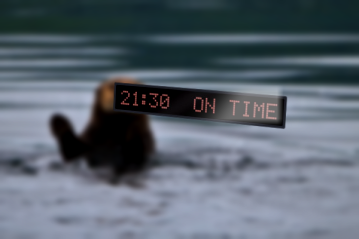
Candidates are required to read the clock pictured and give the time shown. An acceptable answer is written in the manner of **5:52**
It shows **21:30**
